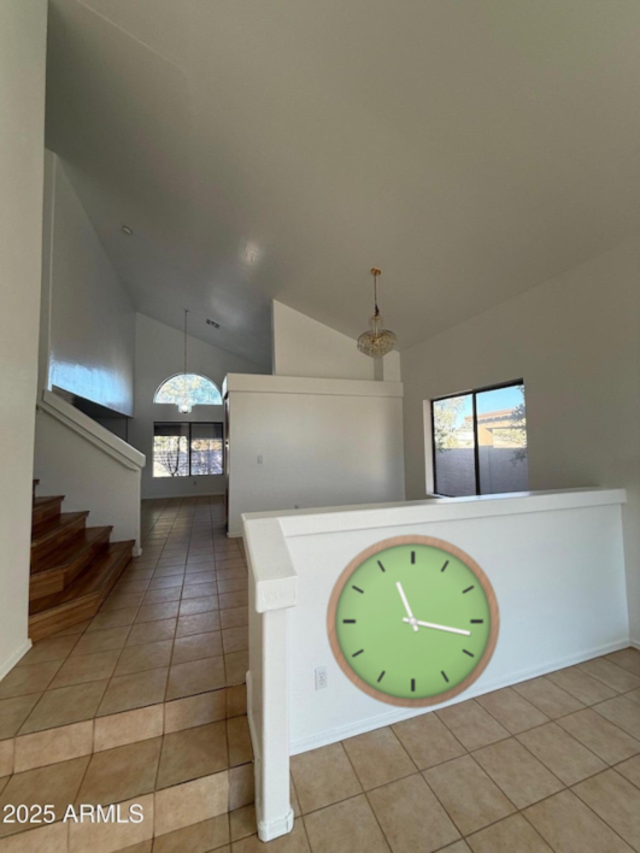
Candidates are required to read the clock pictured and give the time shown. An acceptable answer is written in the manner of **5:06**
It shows **11:17**
